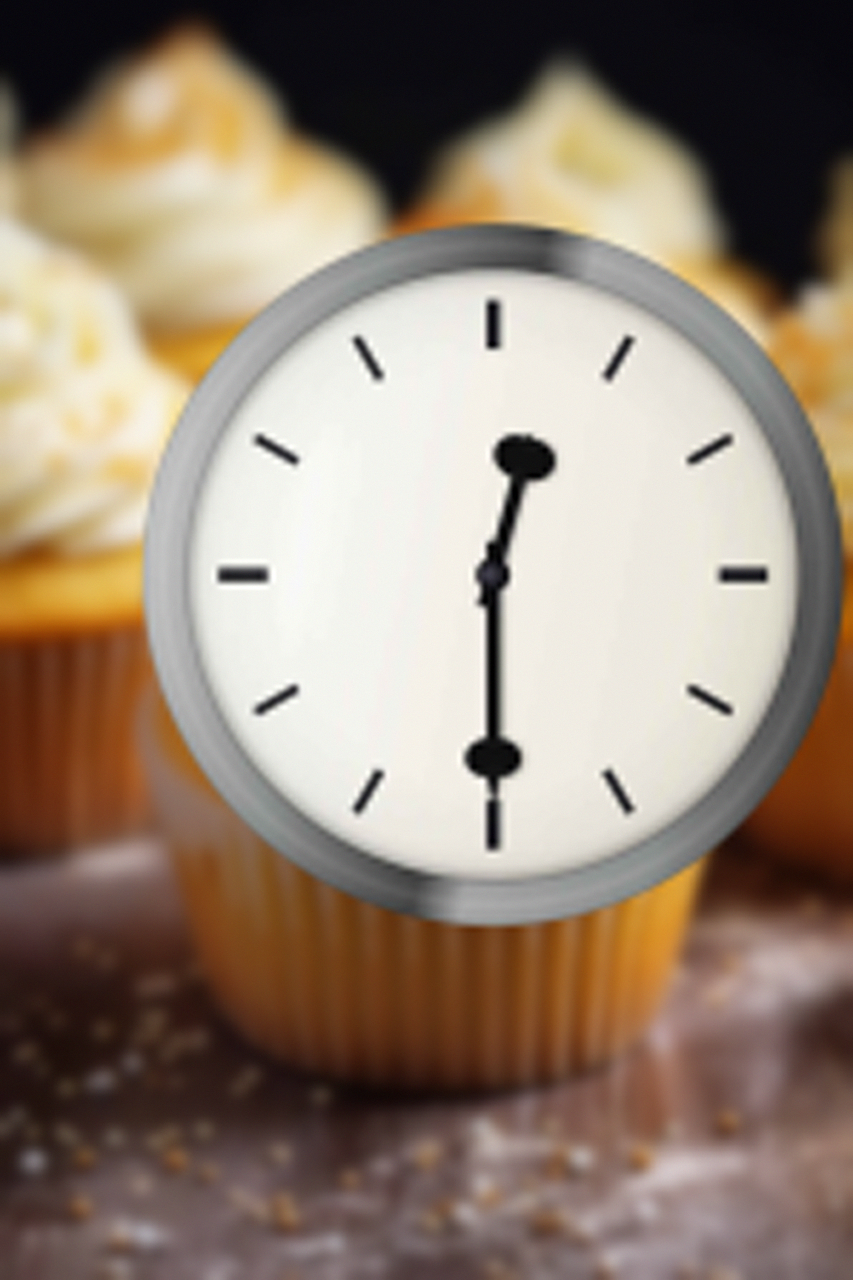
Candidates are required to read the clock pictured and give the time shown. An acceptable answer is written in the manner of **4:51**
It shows **12:30**
